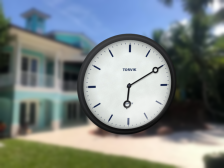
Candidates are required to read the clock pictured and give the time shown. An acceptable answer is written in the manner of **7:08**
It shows **6:10**
